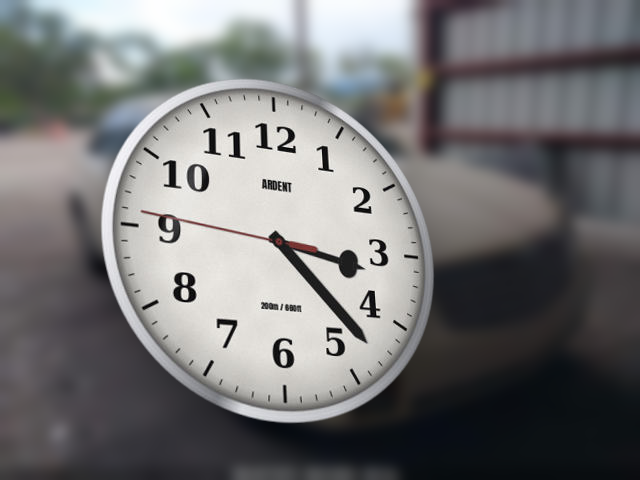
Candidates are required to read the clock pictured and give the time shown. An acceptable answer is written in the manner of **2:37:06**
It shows **3:22:46**
